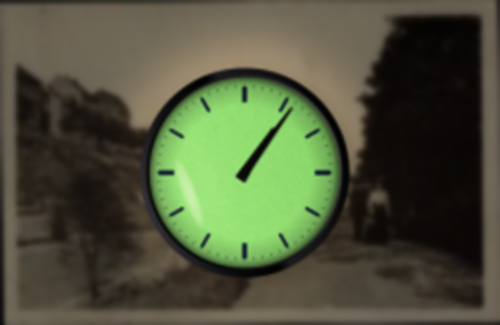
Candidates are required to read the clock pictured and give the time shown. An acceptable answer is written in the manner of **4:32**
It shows **1:06**
